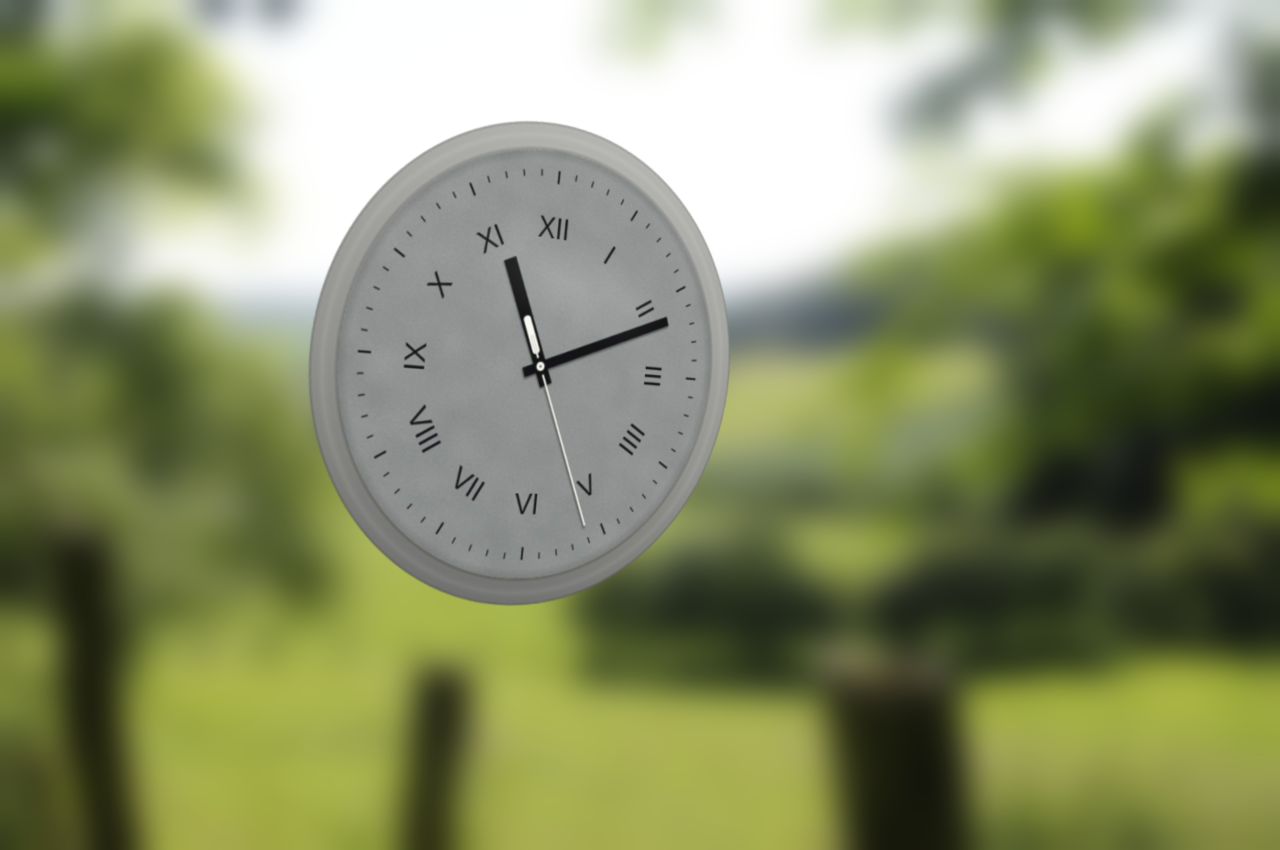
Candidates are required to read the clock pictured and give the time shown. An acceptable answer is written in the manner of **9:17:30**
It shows **11:11:26**
